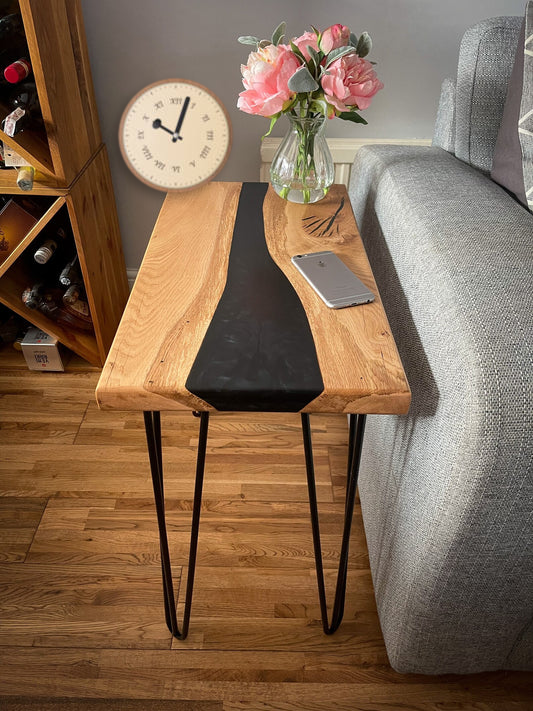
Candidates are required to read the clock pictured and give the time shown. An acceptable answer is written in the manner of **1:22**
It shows **10:03**
